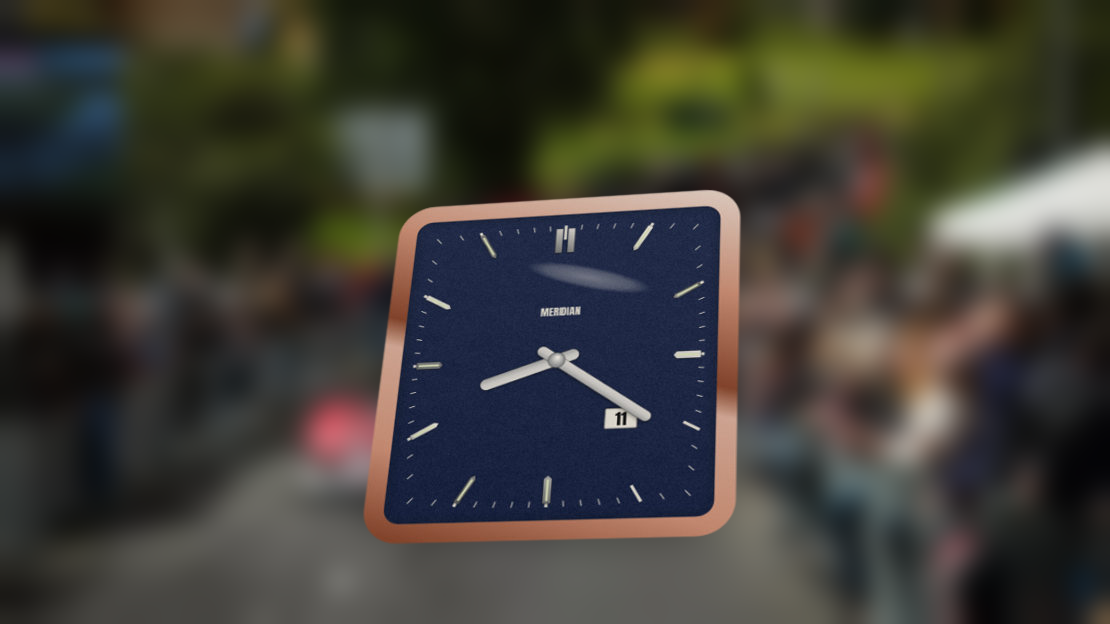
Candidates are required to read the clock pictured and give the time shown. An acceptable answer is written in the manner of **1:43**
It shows **8:21**
